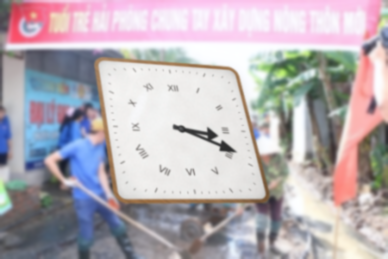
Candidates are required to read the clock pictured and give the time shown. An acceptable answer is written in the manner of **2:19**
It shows **3:19**
